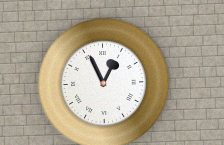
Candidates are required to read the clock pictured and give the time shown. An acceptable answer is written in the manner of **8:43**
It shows **12:56**
